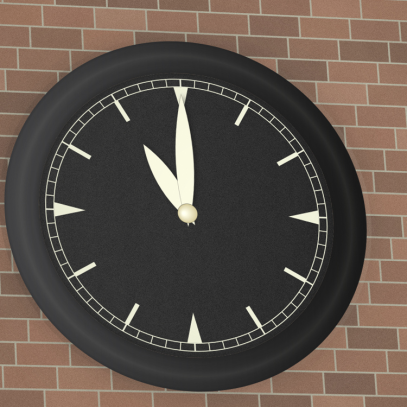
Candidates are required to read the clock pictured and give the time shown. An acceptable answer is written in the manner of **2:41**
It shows **11:00**
